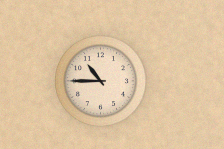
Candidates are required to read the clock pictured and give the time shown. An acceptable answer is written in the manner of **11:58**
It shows **10:45**
